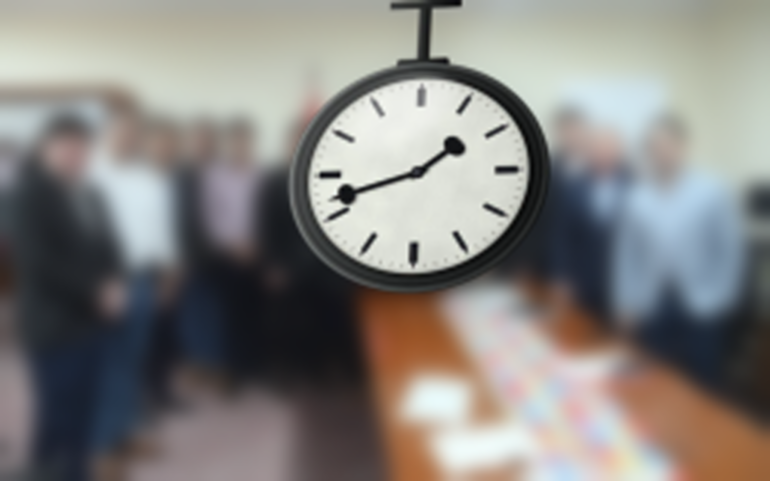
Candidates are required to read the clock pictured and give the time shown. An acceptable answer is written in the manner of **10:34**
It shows **1:42**
